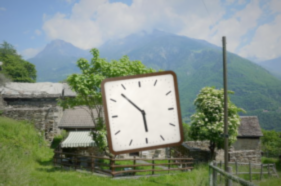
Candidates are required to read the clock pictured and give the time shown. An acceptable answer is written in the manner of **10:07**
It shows **5:53**
